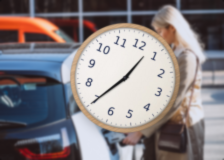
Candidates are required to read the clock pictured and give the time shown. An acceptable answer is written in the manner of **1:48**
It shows **12:35**
